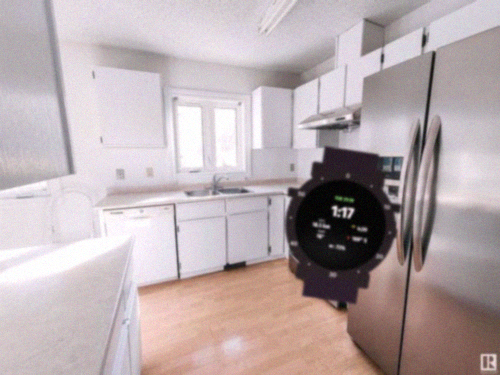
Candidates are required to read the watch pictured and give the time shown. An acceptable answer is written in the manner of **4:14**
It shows **1:17**
